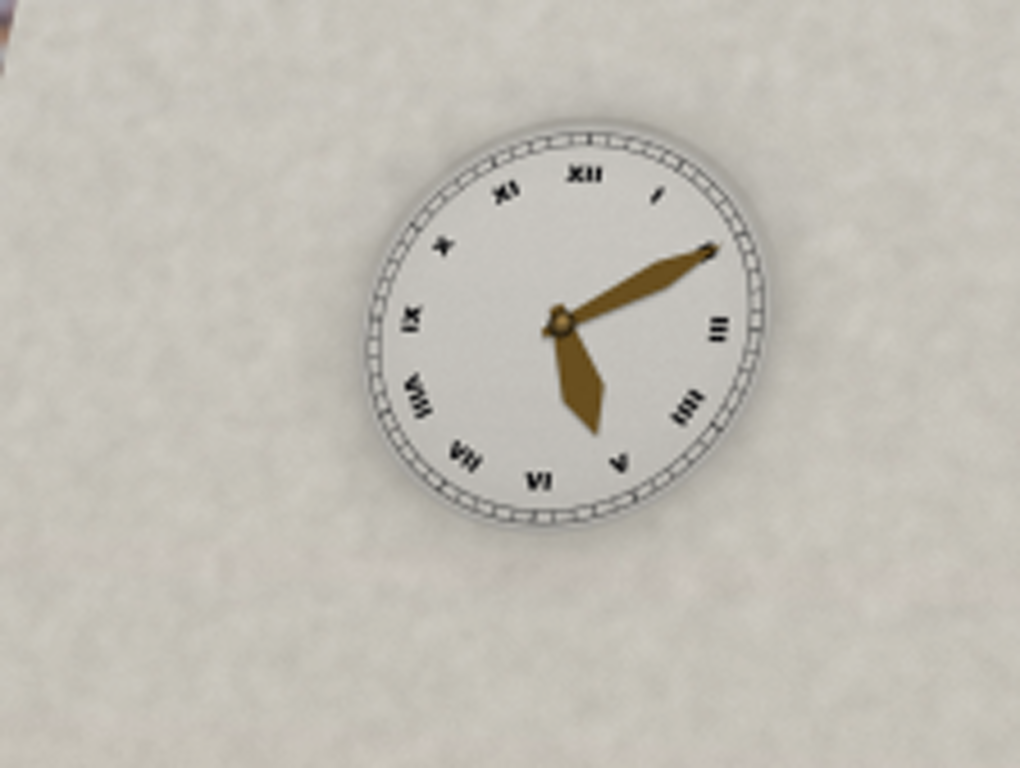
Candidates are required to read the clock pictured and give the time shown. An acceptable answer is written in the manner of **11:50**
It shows **5:10**
